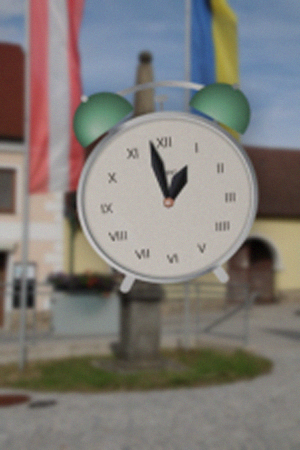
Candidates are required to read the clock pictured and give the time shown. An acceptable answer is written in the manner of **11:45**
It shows **12:58**
